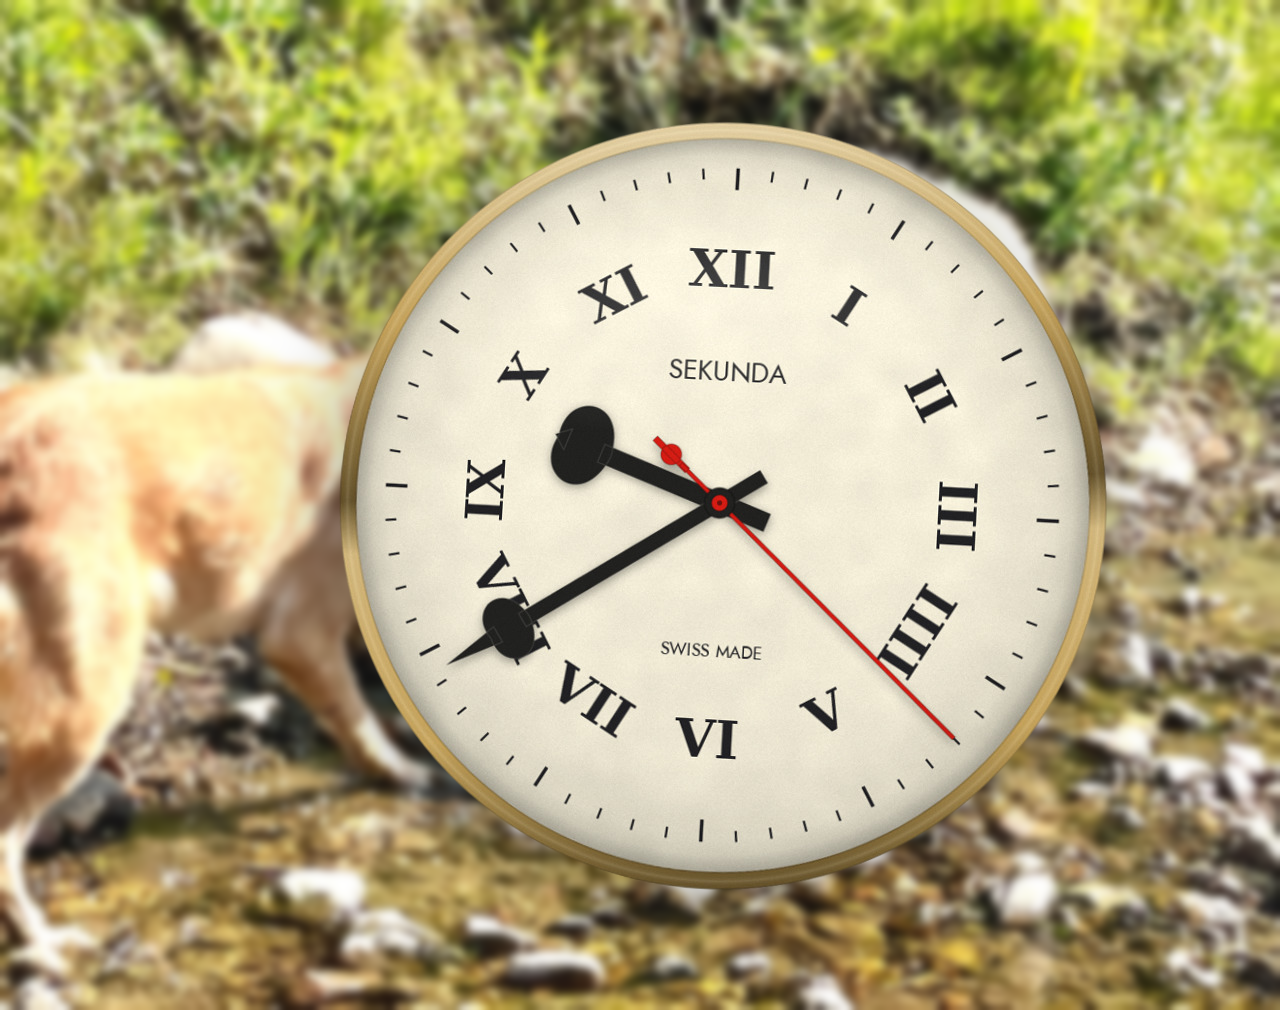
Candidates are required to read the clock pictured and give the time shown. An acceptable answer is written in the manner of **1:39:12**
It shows **9:39:22**
